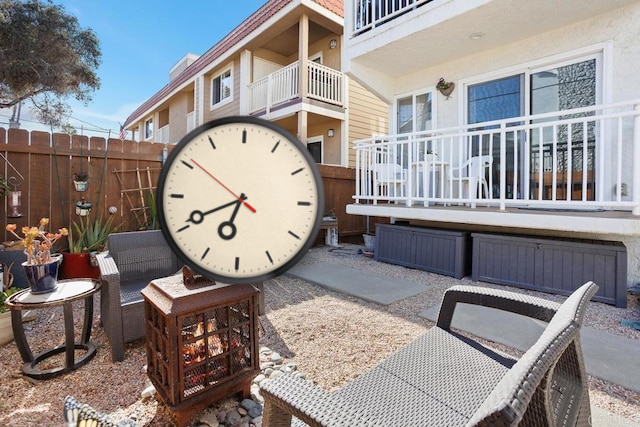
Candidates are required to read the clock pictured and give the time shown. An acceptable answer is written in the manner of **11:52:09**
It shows **6:40:51**
